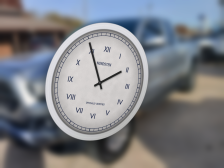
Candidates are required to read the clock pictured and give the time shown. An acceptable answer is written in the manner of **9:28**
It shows **1:55**
